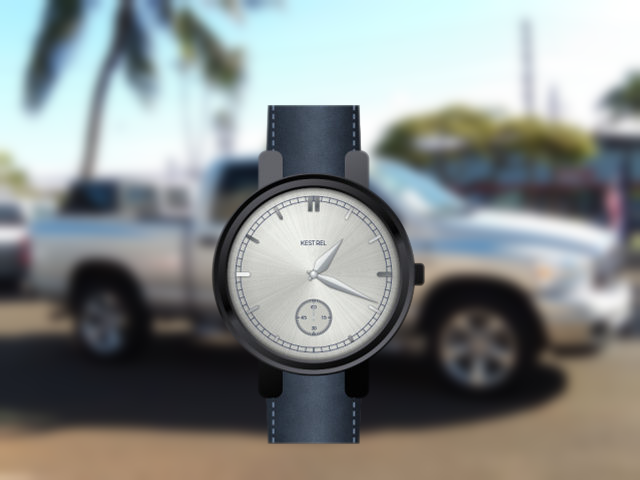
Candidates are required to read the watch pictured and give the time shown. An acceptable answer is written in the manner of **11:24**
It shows **1:19**
